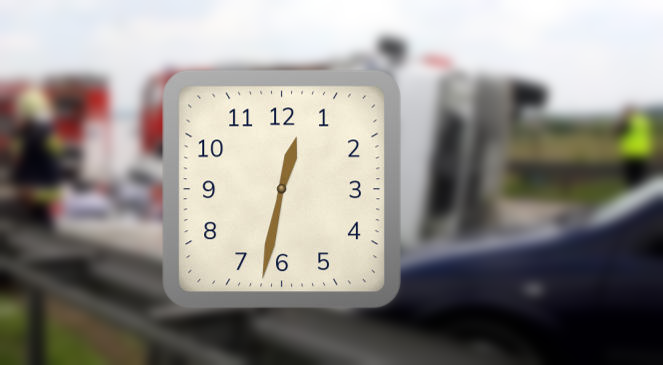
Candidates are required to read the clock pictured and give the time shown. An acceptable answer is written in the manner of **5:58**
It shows **12:32**
